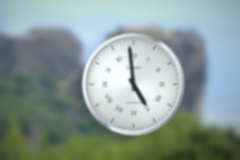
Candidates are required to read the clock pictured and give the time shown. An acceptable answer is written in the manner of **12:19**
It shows **4:59**
